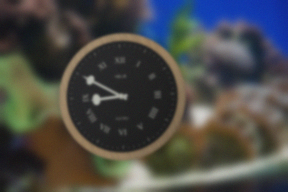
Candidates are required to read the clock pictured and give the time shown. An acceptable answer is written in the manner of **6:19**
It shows **8:50**
